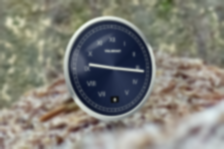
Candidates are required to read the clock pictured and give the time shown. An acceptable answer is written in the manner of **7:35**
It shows **9:16**
